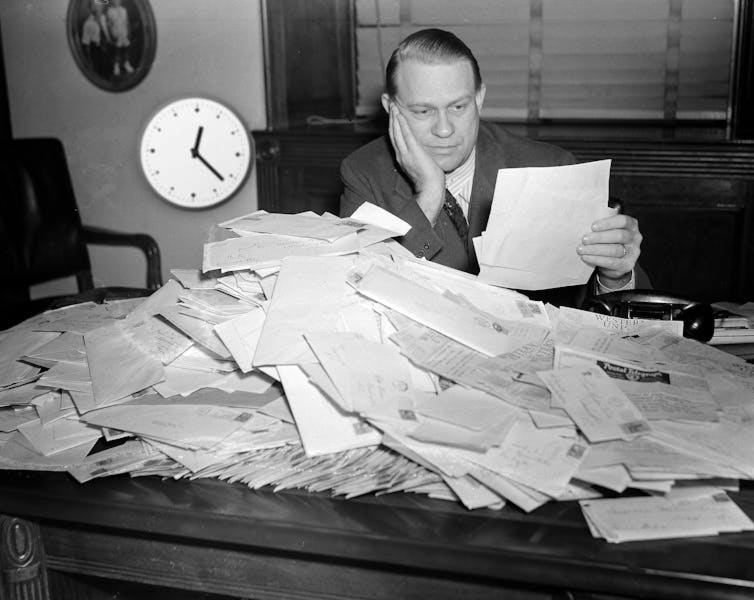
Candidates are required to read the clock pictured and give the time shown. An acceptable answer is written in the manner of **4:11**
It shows **12:22**
